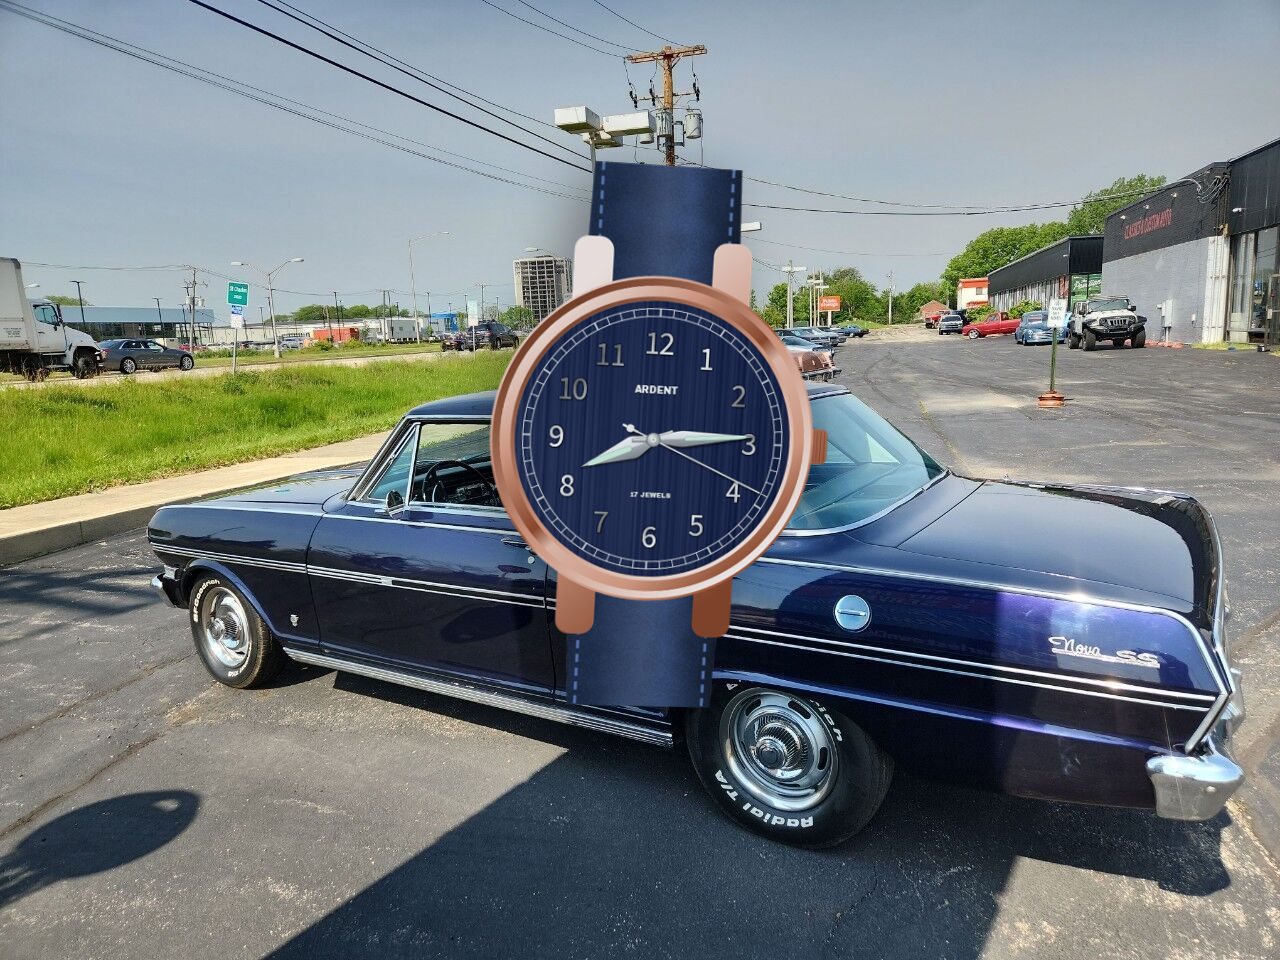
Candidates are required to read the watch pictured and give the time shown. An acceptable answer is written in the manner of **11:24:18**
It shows **8:14:19**
